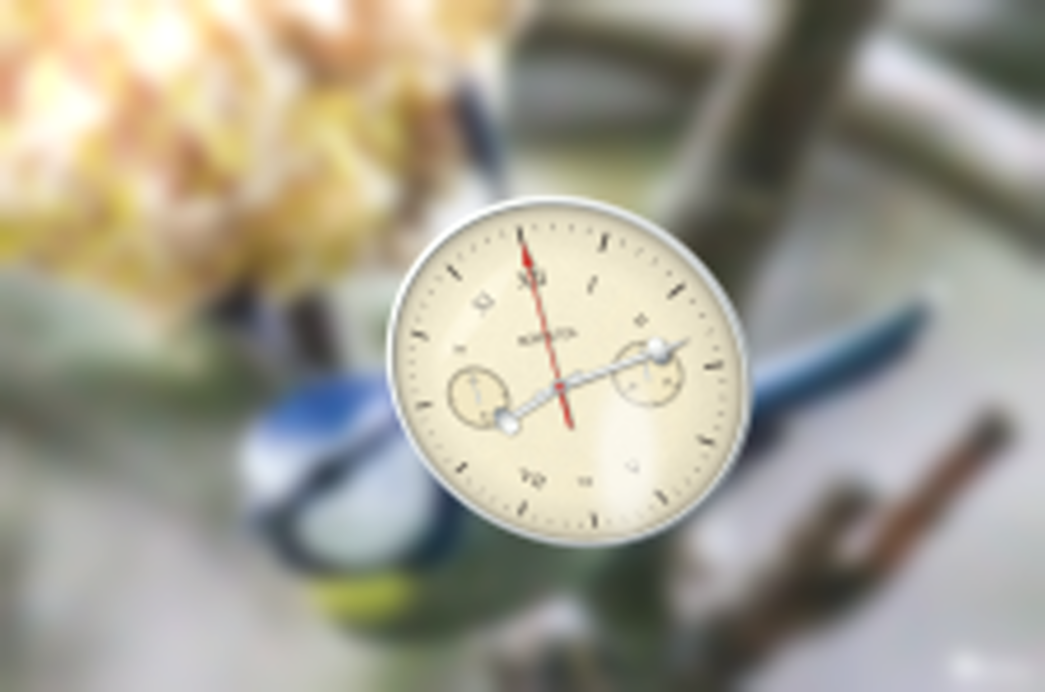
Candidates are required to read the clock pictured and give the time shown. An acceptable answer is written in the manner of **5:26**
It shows **8:13**
